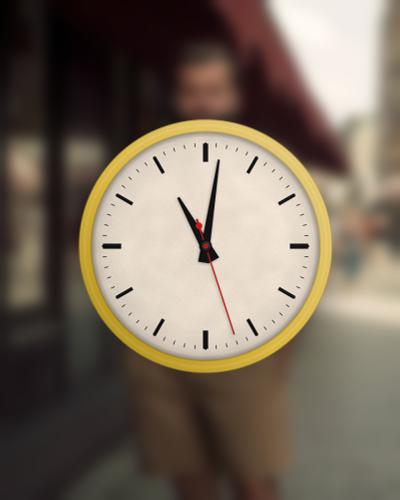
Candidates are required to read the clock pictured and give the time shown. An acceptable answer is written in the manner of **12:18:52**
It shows **11:01:27**
